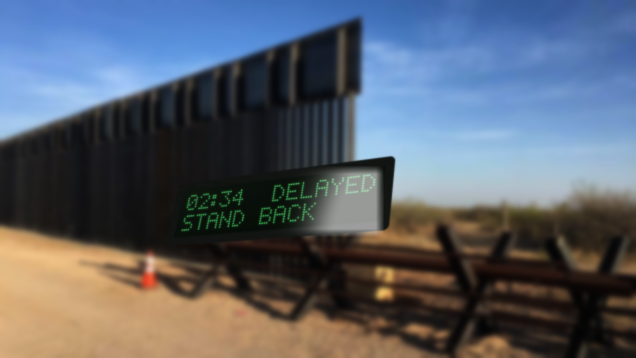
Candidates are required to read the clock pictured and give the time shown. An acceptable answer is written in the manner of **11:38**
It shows **2:34**
